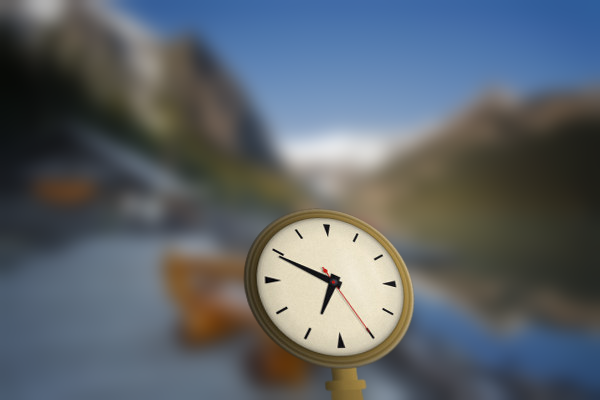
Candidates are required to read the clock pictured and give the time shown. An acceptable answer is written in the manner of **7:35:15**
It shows **6:49:25**
